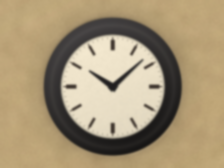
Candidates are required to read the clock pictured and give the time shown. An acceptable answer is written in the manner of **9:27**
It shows **10:08**
